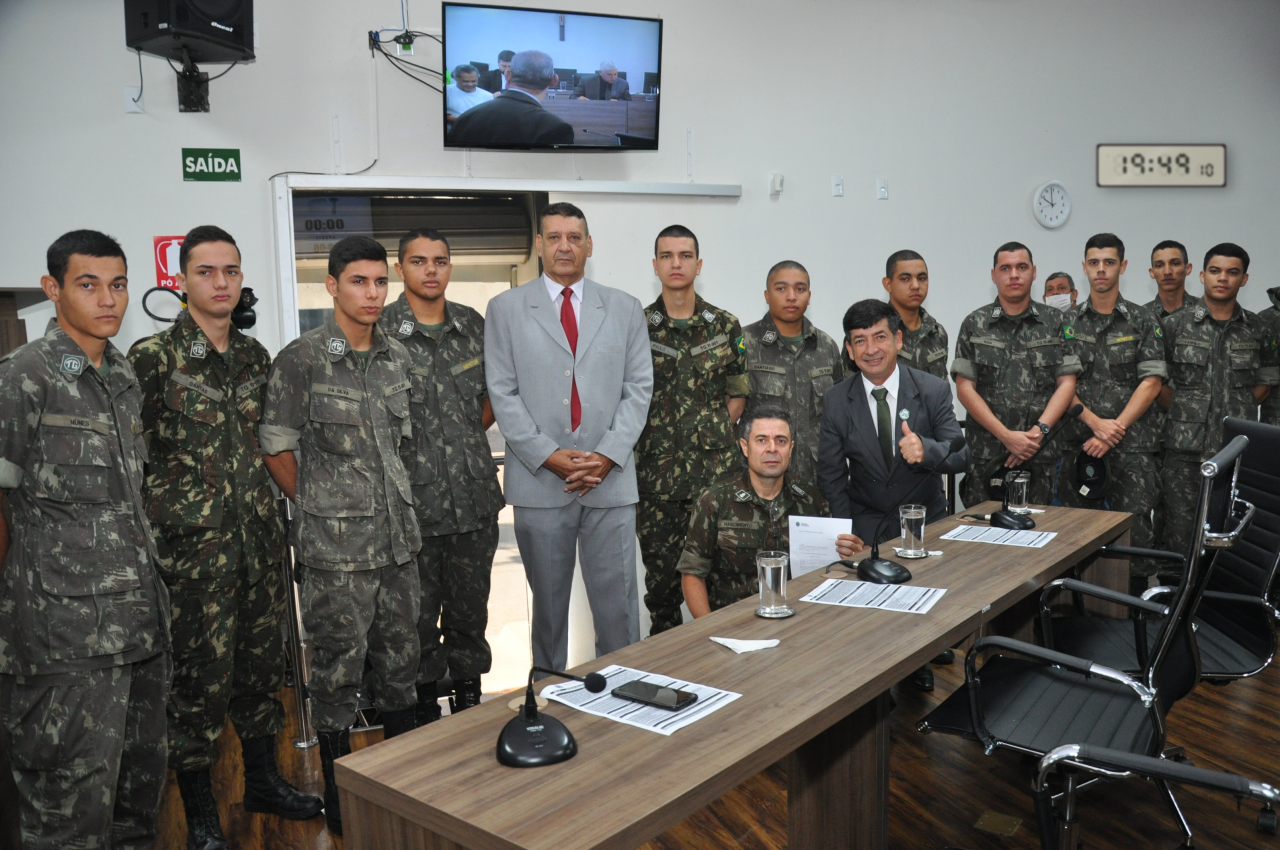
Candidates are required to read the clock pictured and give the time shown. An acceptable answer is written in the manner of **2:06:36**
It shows **19:49:10**
